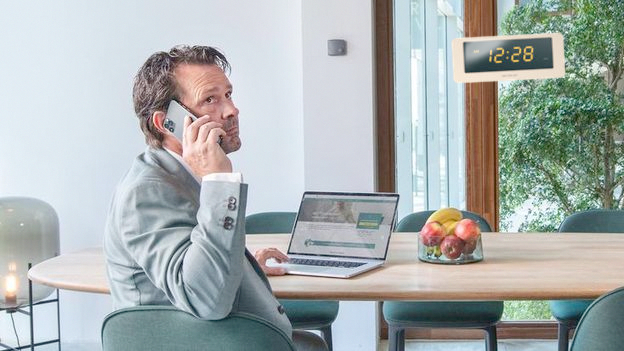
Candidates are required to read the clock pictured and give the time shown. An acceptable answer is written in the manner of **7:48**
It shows **12:28**
